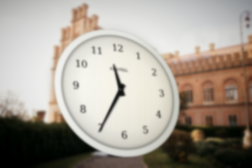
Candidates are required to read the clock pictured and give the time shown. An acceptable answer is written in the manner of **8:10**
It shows **11:35**
